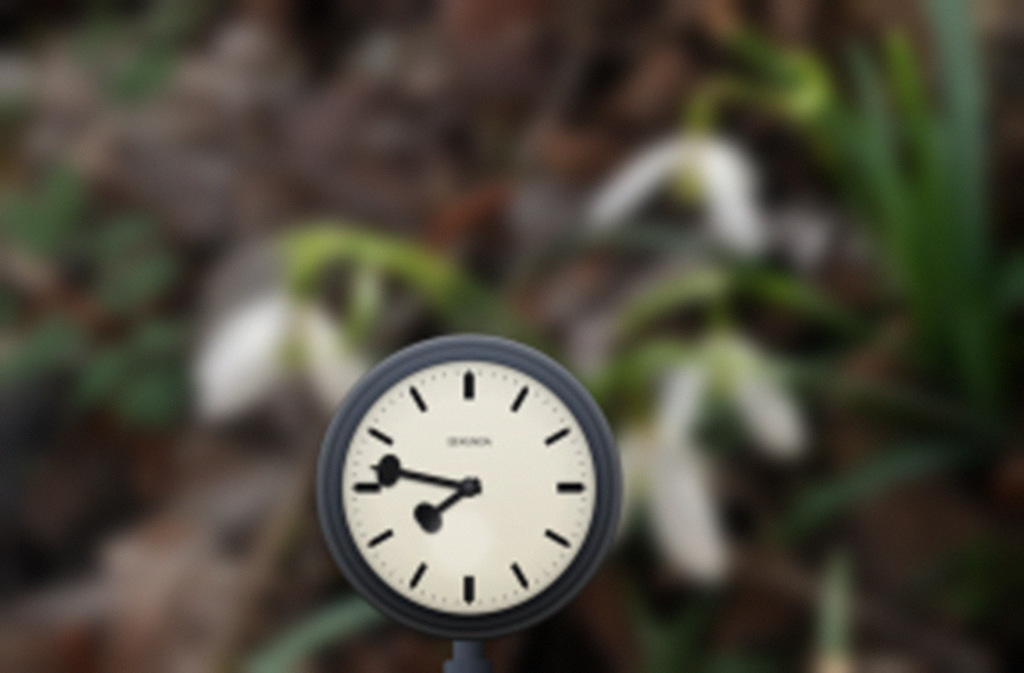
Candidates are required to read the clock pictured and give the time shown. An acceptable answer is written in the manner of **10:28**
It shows **7:47**
